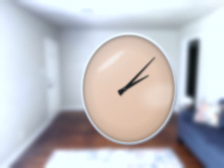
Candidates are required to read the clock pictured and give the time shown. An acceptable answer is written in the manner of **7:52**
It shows **2:08**
